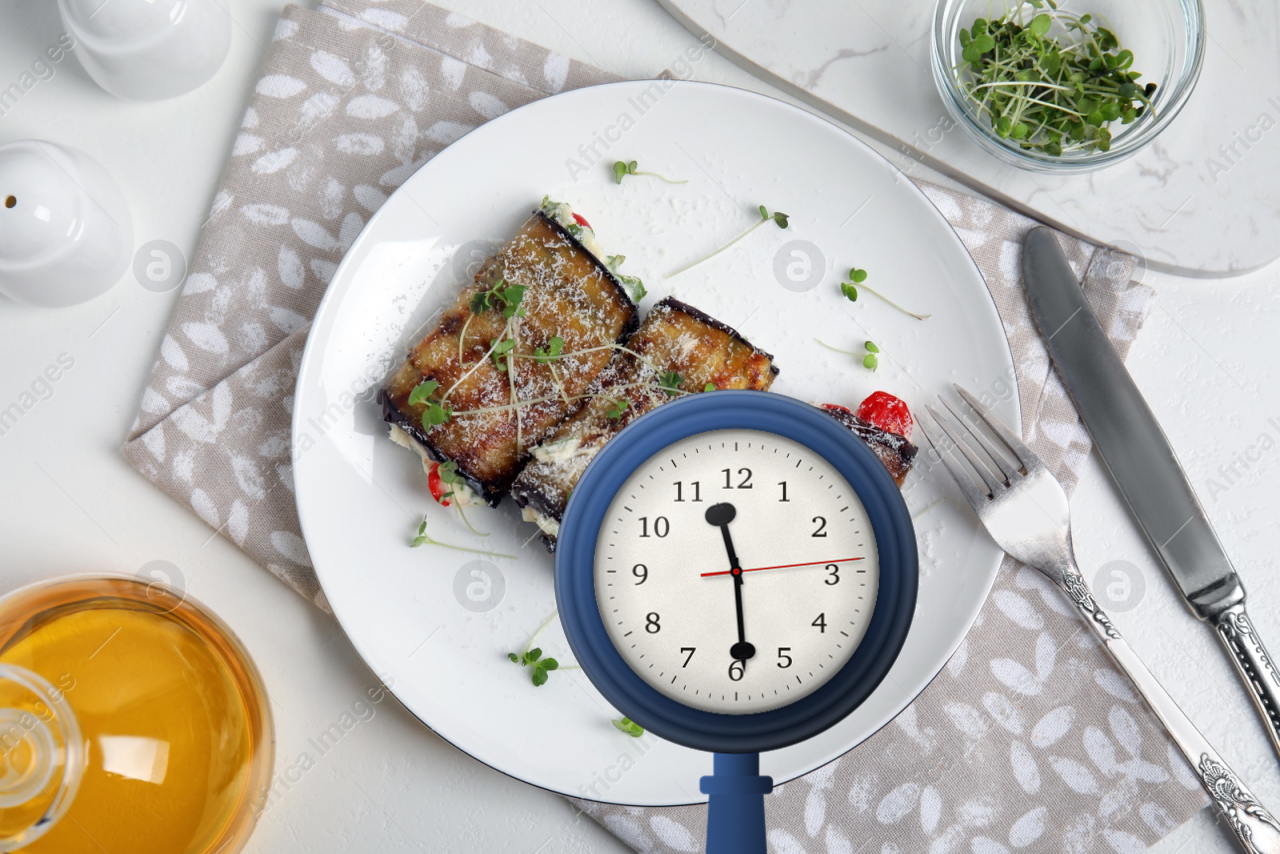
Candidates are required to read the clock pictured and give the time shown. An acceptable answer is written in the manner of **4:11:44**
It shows **11:29:14**
